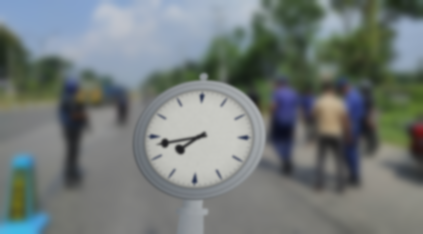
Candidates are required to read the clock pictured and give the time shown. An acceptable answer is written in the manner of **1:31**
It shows **7:43**
